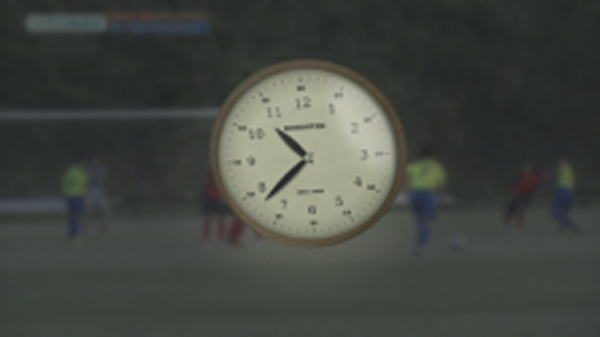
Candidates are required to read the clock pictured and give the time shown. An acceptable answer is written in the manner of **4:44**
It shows **10:38**
